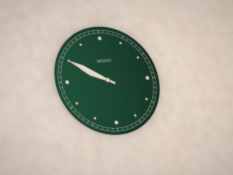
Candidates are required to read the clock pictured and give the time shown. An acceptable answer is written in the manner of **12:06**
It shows **9:50**
